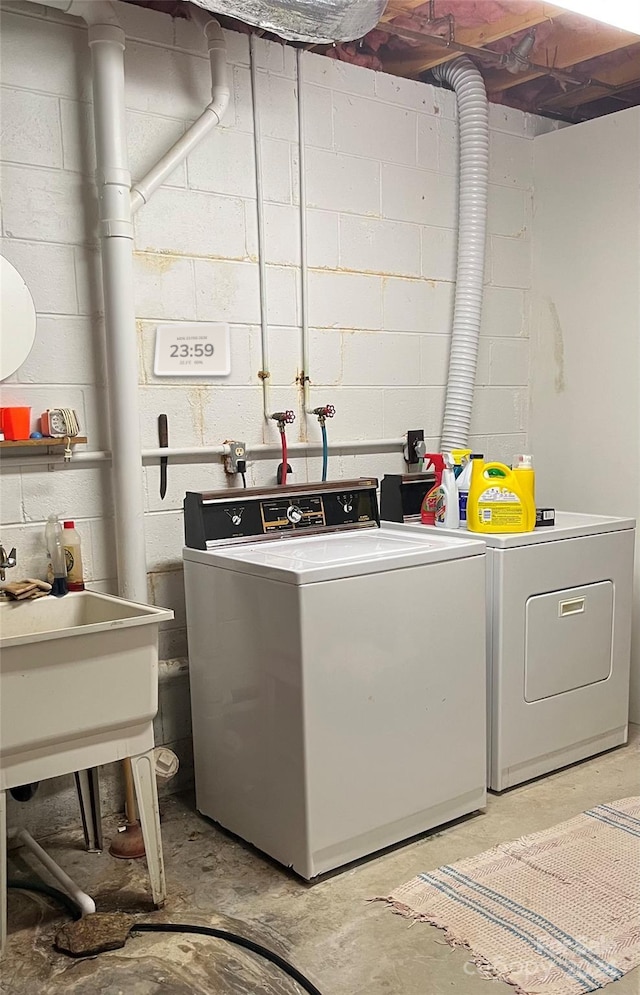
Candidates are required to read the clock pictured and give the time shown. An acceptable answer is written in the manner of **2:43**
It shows **23:59**
